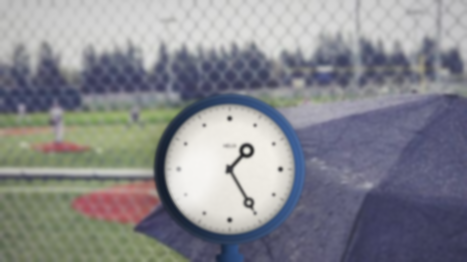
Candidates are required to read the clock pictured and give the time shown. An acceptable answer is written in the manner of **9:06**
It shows **1:25**
